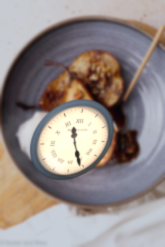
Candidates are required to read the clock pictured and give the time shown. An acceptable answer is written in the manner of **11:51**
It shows **11:26**
